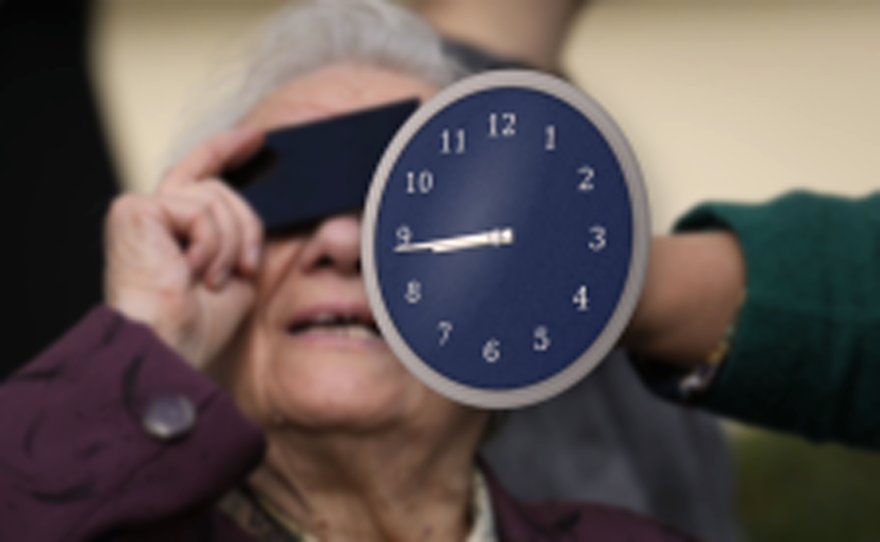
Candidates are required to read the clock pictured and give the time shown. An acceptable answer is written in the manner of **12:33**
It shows **8:44**
